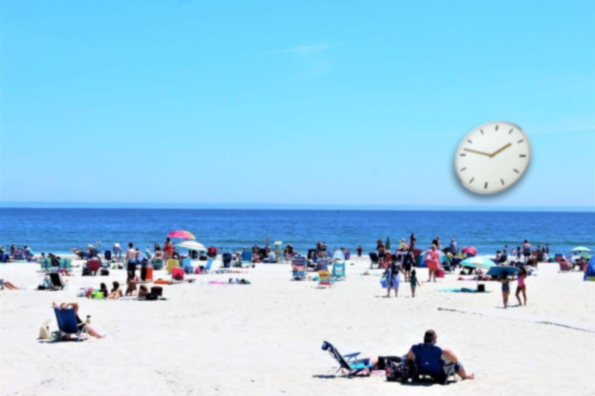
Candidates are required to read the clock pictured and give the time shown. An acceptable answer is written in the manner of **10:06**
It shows **1:47**
